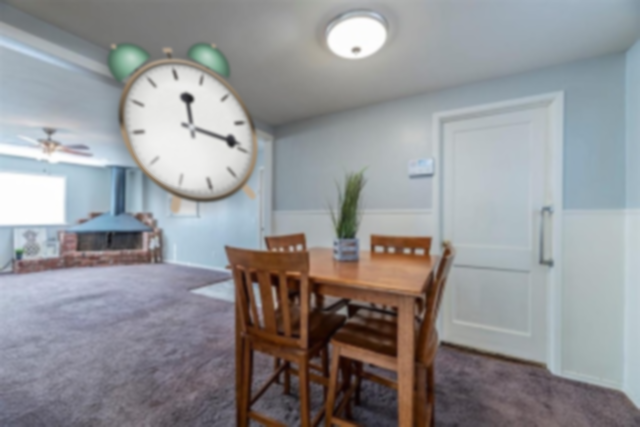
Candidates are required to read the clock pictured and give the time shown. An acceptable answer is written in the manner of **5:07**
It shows **12:19**
